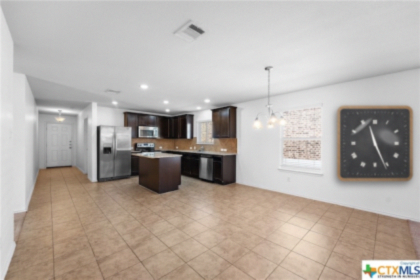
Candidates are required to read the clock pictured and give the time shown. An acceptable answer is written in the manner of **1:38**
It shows **11:26**
